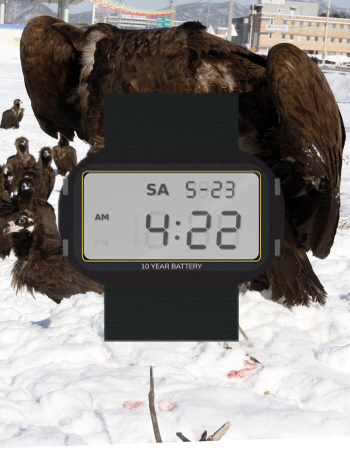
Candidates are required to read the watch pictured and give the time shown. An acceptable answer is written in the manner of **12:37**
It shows **4:22**
